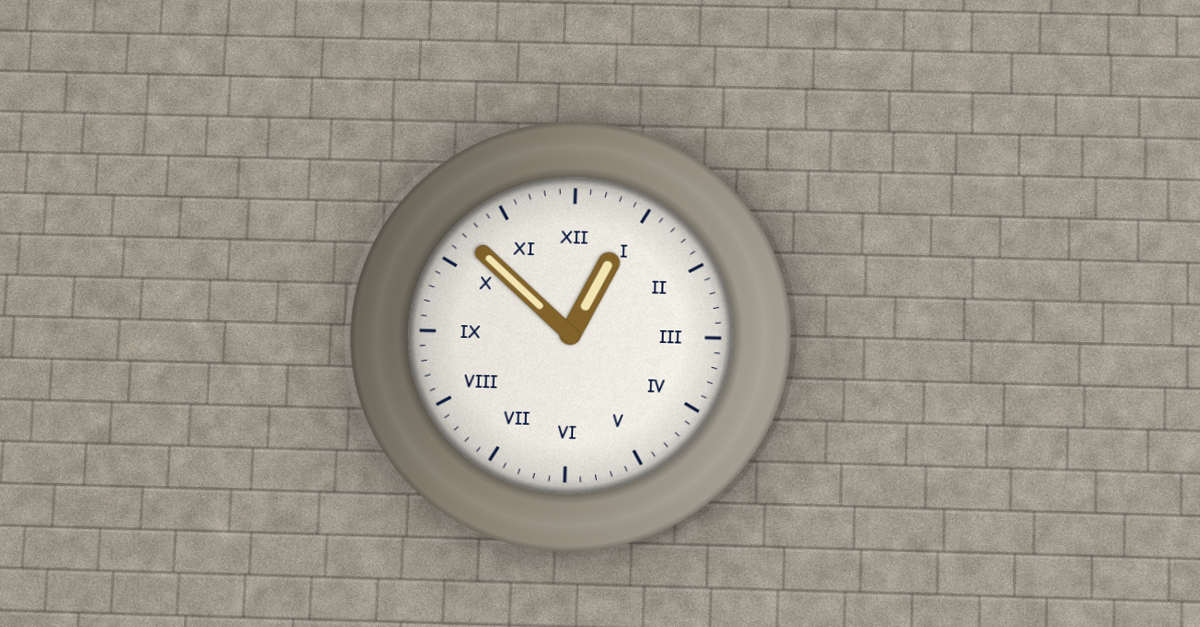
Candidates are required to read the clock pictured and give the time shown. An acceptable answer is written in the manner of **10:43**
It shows **12:52**
